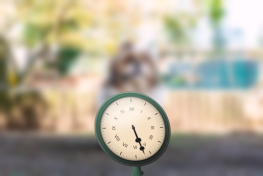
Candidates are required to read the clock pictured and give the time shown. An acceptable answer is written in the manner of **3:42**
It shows **5:27**
